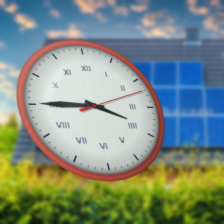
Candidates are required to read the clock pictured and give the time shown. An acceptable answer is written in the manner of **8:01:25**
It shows **3:45:12**
